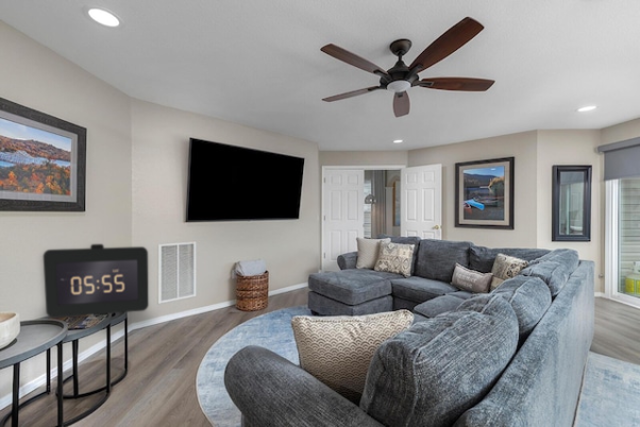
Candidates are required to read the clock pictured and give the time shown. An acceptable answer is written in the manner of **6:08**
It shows **5:55**
